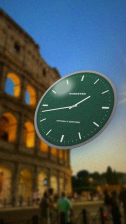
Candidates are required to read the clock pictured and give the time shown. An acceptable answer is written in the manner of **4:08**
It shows **1:43**
